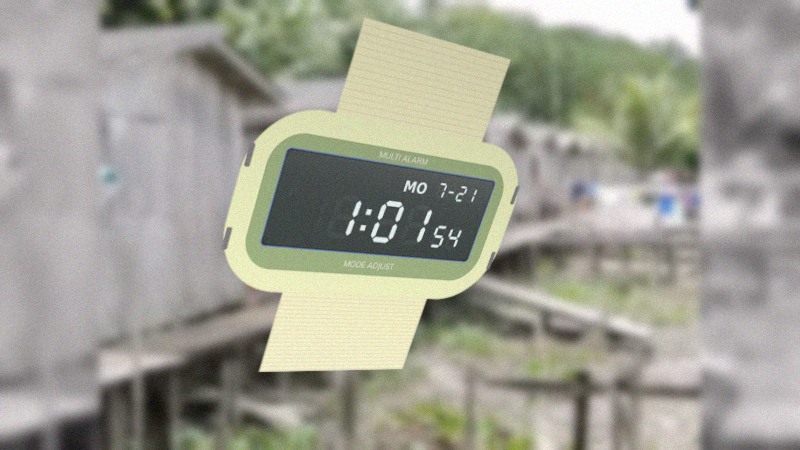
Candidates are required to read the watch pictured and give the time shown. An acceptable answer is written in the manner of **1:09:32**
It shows **1:01:54**
